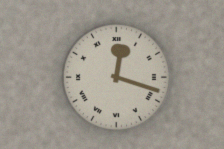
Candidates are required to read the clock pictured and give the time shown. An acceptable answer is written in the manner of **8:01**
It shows **12:18**
